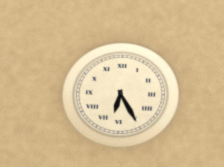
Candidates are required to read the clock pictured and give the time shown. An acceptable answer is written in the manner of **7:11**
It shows **6:25**
